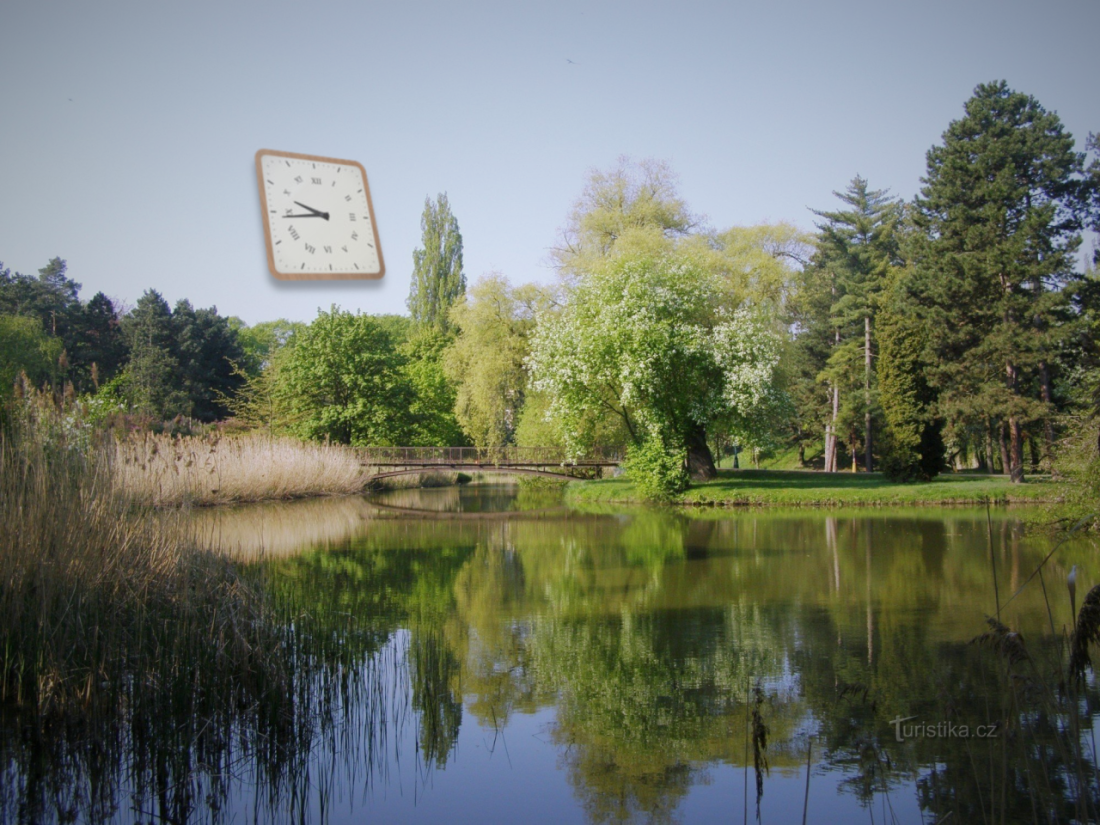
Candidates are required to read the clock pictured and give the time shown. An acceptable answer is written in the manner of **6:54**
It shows **9:44**
